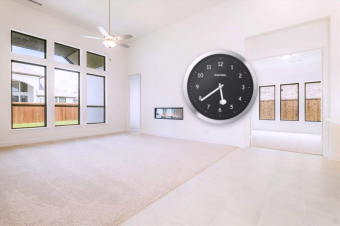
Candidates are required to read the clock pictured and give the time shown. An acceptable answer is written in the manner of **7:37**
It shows **5:39**
